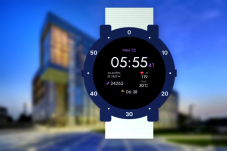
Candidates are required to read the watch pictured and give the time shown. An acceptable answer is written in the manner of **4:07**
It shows **5:55**
